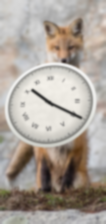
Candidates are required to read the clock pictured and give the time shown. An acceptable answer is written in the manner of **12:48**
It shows **10:20**
